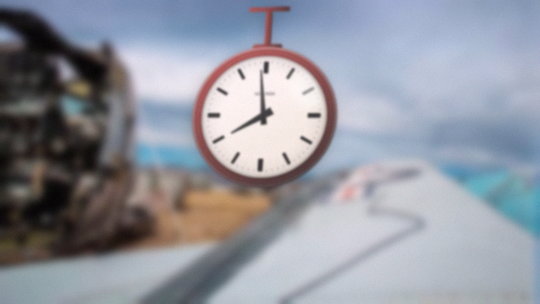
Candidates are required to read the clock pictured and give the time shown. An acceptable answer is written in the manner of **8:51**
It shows **7:59**
